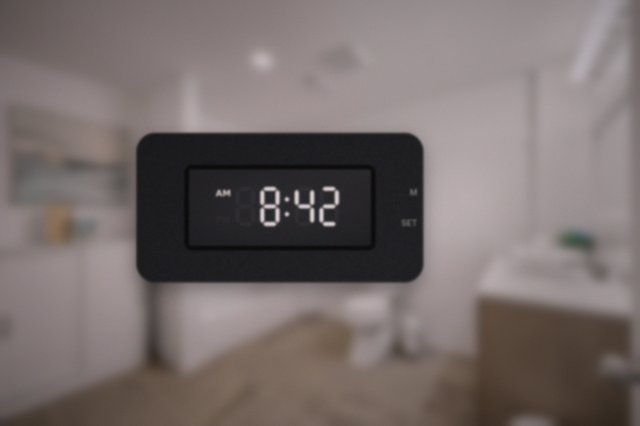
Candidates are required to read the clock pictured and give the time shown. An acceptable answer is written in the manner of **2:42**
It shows **8:42**
